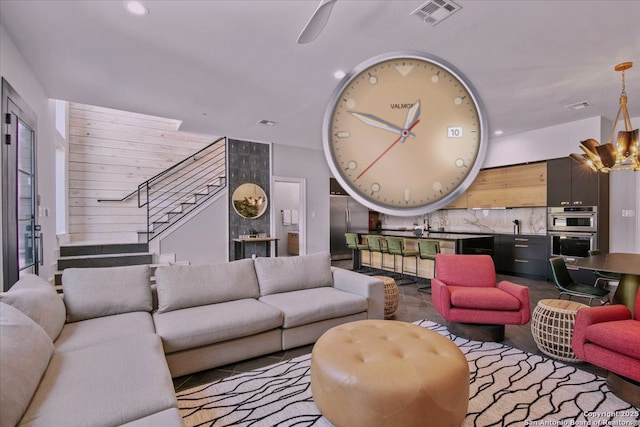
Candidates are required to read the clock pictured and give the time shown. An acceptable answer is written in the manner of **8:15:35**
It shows **12:48:38**
